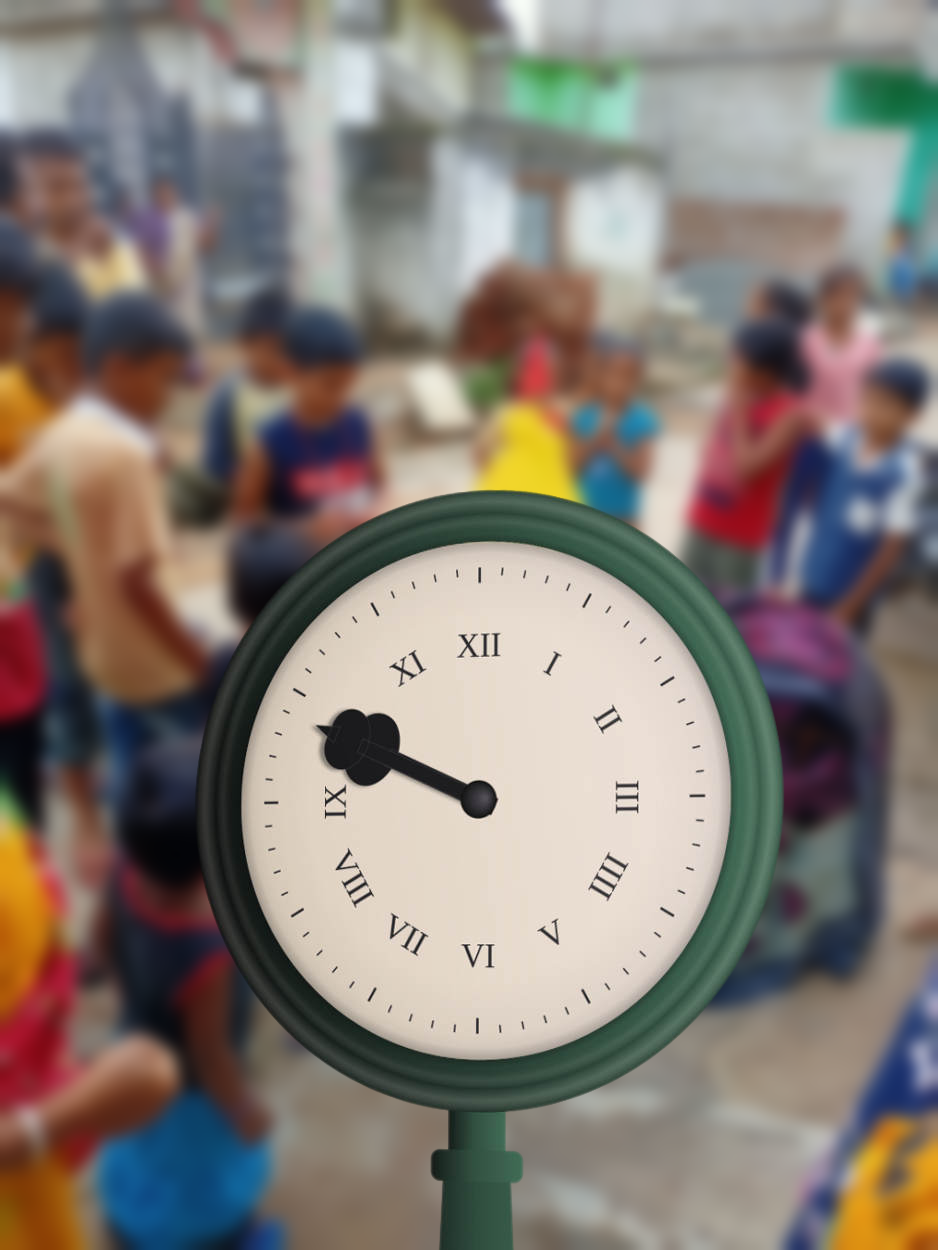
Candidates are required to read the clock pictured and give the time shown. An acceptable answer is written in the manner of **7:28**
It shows **9:49**
